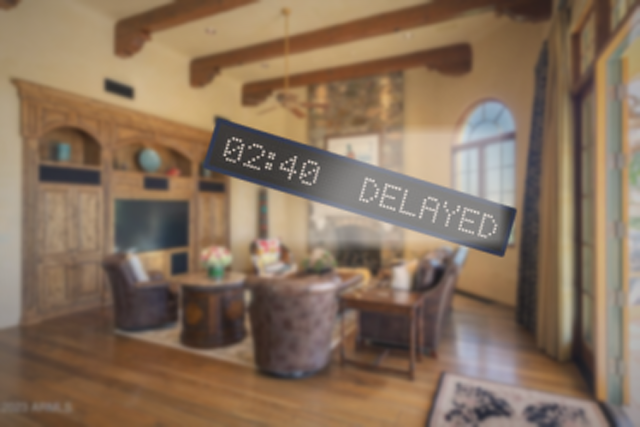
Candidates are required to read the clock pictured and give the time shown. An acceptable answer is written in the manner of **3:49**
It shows **2:40**
